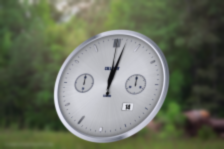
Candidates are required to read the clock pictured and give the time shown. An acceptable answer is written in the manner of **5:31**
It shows **12:02**
